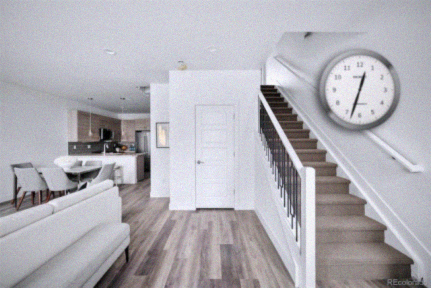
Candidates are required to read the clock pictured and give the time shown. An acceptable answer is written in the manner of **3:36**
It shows **12:33**
